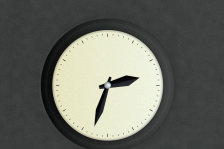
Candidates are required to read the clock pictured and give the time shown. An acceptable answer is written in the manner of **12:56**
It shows **2:33**
